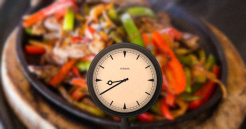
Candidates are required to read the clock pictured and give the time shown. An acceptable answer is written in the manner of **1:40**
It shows **8:40**
